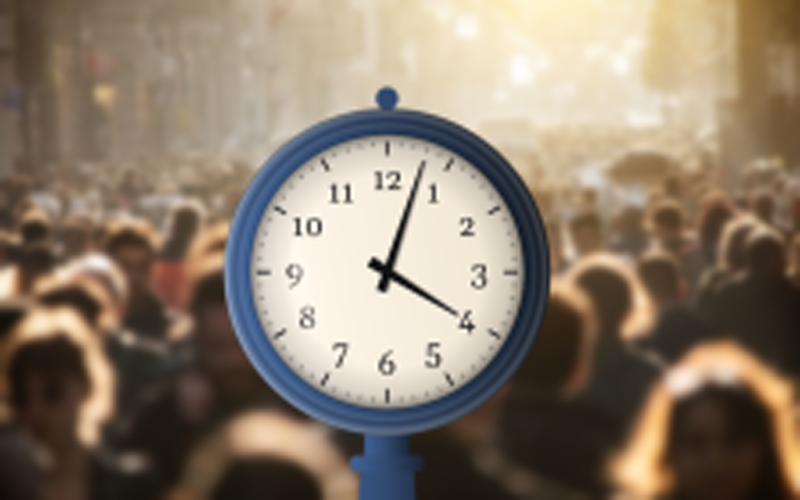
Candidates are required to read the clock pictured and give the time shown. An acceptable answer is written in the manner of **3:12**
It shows **4:03**
